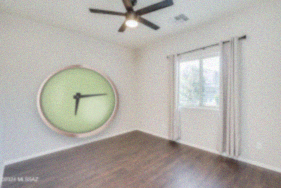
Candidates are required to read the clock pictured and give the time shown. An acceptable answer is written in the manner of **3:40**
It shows **6:14**
